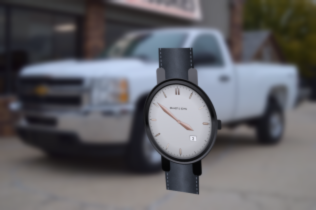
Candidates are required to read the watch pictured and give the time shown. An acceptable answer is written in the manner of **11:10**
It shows **3:51**
